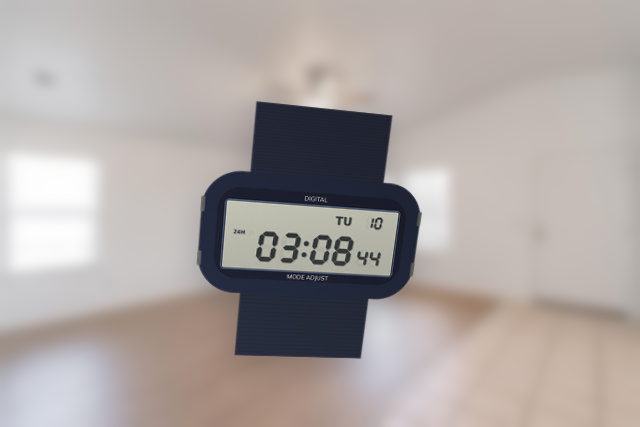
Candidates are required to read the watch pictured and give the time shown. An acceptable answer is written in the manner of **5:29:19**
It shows **3:08:44**
